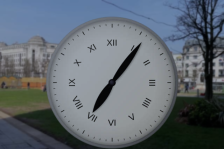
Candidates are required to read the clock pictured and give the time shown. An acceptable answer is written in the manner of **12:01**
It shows **7:06**
